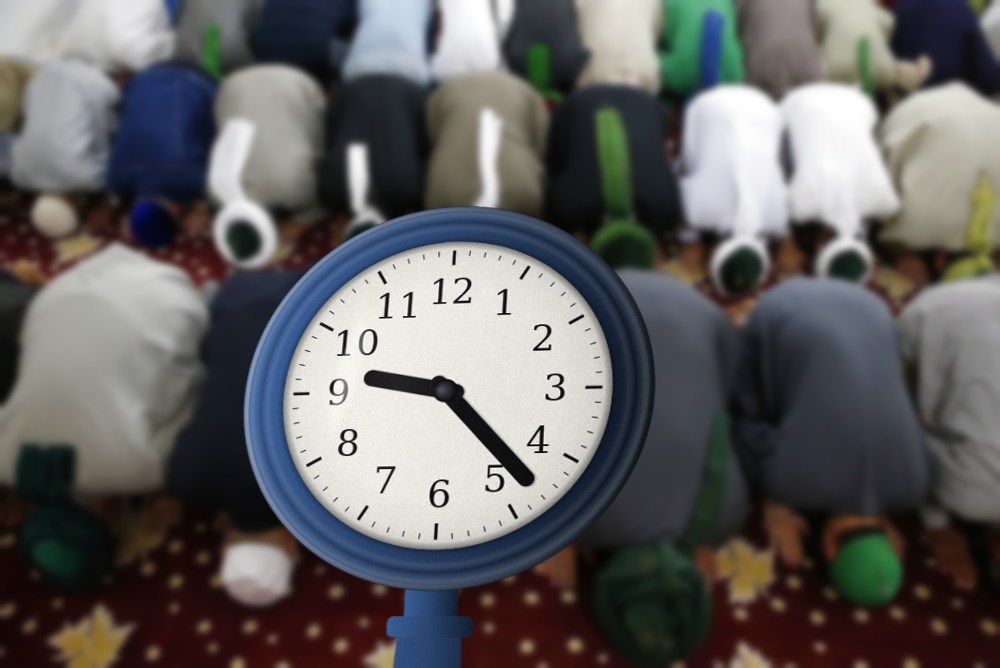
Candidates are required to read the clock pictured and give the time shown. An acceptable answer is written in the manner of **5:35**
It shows **9:23**
